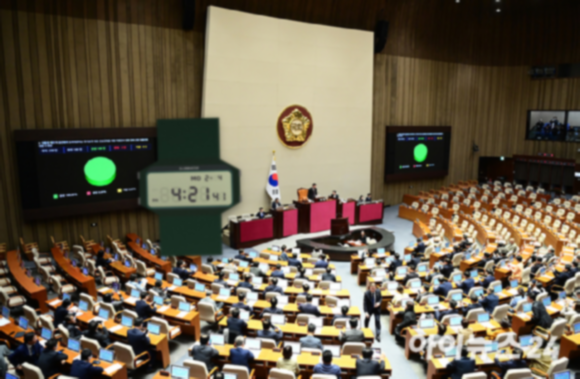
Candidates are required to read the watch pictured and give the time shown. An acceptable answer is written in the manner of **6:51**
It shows **4:21**
